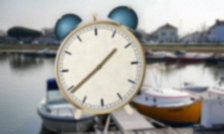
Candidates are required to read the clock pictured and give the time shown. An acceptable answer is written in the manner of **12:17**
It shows **1:39**
